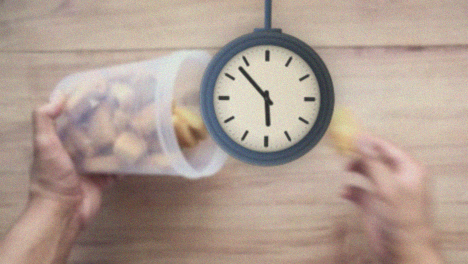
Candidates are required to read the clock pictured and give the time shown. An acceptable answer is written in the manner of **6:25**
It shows **5:53**
